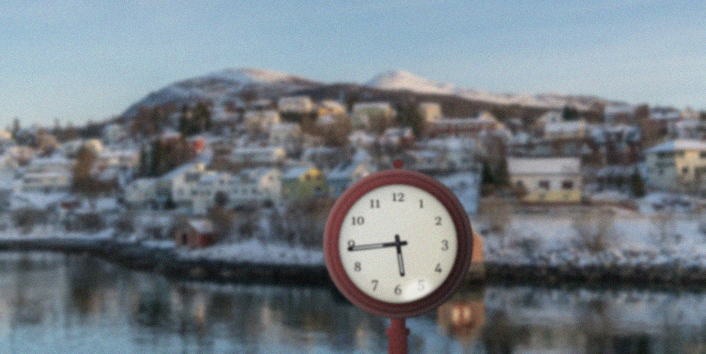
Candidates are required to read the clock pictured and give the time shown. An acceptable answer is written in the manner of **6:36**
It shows **5:44**
